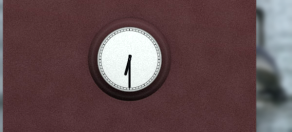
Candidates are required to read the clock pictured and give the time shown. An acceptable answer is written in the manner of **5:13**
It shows **6:30**
